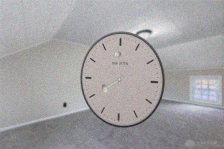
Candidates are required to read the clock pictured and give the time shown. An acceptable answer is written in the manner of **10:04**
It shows **7:59**
